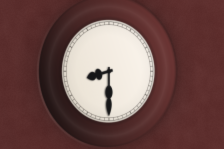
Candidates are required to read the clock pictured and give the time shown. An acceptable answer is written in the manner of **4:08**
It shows **8:30**
